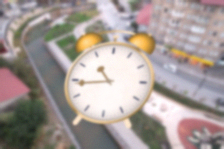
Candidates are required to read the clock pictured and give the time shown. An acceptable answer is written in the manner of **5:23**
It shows **10:44**
